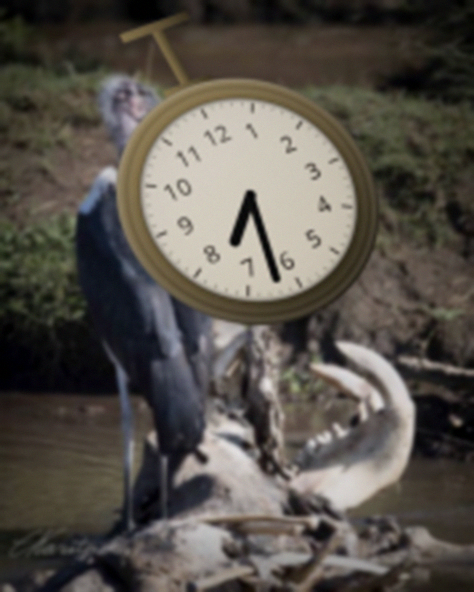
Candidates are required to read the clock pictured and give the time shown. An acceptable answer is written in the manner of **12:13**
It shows **7:32**
